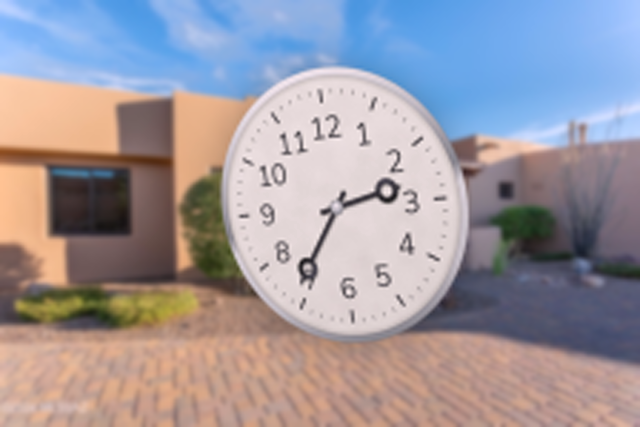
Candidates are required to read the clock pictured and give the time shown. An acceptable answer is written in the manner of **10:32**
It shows **2:36**
